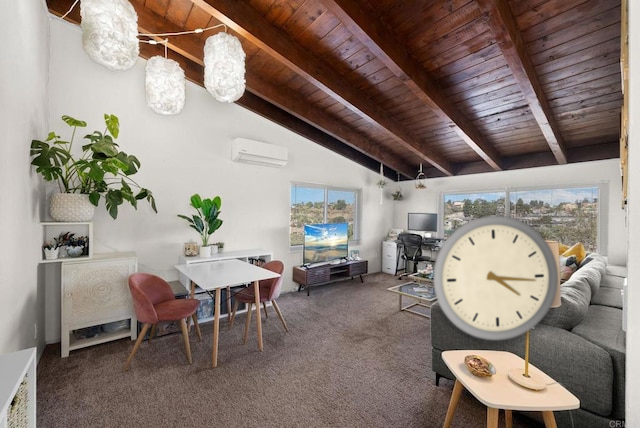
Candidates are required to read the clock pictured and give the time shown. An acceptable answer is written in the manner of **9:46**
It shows **4:16**
